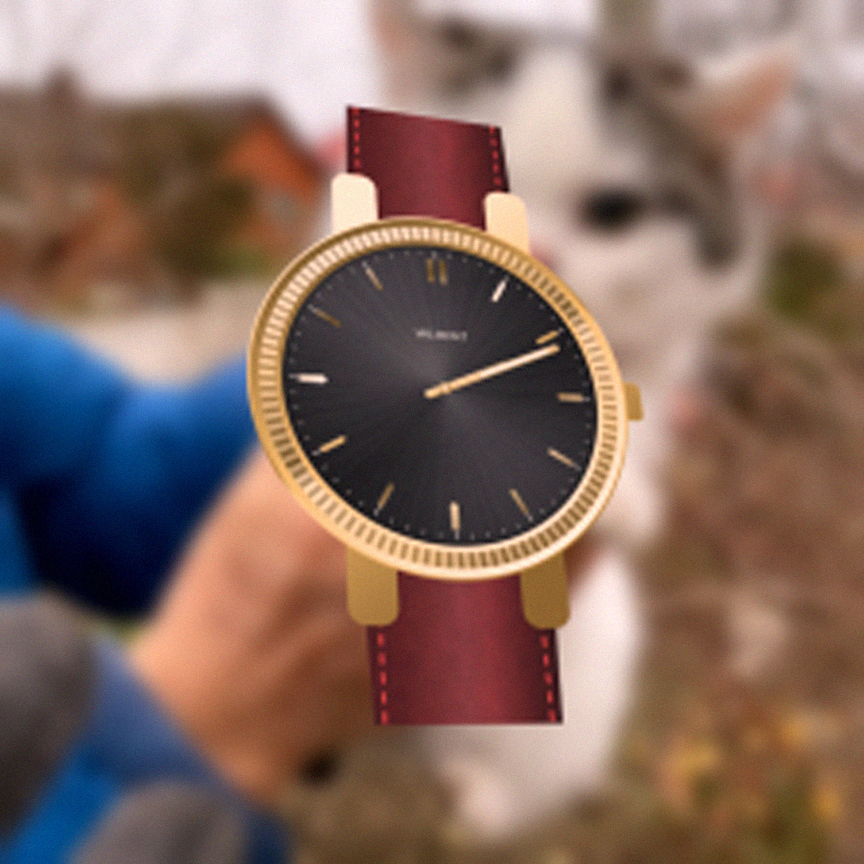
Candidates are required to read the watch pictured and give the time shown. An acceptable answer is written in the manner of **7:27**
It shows **2:11**
